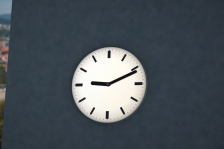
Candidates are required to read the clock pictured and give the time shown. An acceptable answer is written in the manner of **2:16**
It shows **9:11**
